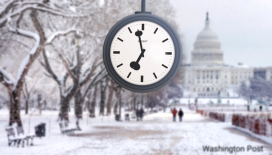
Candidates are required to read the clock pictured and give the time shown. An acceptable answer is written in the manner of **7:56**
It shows **6:58**
